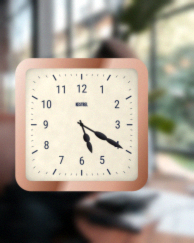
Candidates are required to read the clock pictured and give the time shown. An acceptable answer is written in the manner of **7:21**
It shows **5:20**
